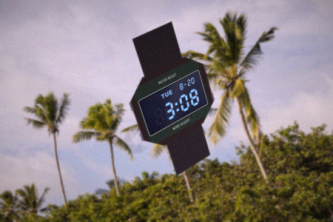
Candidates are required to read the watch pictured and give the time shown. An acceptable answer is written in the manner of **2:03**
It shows **3:08**
